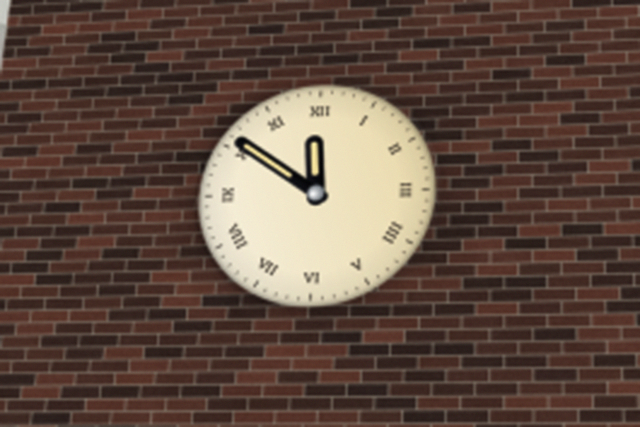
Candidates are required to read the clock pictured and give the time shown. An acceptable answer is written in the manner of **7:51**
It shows **11:51**
